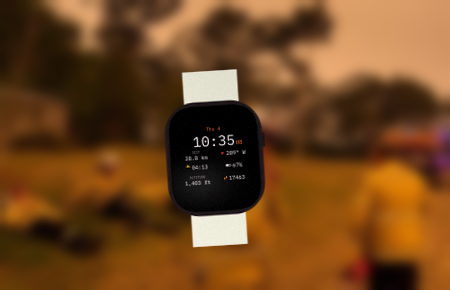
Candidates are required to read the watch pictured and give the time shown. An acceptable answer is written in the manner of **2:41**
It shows **10:35**
